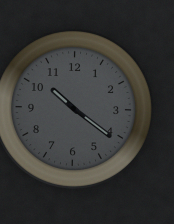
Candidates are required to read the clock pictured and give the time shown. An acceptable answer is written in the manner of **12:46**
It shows **10:21**
